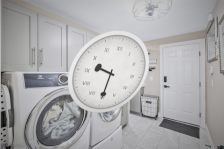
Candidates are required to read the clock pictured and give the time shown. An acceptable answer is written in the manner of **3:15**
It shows **9:30**
